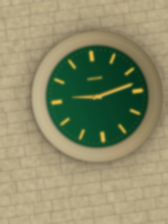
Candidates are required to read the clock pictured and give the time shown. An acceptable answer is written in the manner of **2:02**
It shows **9:13**
